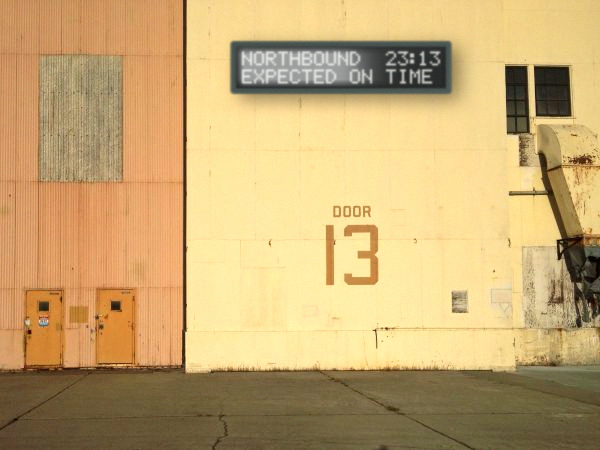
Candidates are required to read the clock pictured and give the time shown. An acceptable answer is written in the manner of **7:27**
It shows **23:13**
